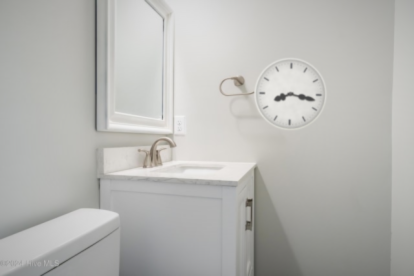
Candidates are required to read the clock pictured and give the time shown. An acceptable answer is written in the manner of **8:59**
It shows **8:17**
